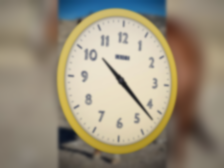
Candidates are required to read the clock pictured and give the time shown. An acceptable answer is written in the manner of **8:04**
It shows **10:22**
